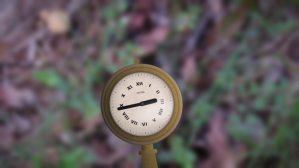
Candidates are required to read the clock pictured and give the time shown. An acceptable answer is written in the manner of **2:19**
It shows **2:44**
